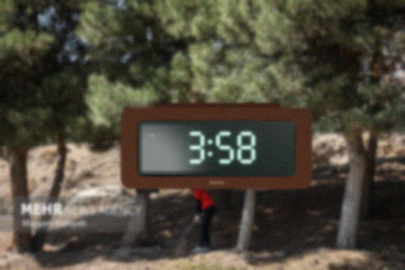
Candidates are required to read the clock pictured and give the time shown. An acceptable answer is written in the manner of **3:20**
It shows **3:58**
